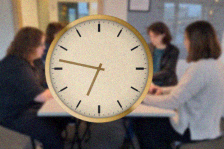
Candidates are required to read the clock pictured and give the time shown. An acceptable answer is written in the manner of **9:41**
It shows **6:47**
